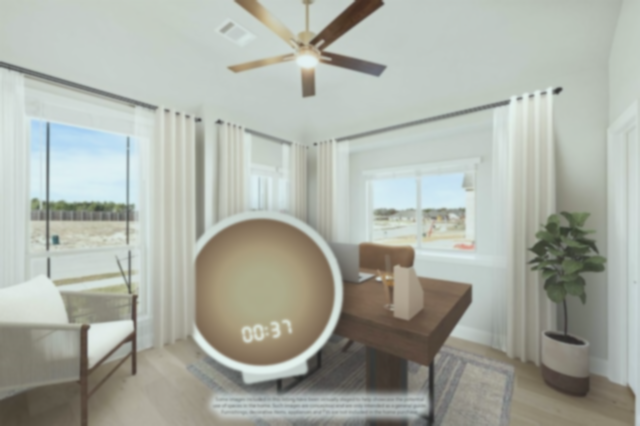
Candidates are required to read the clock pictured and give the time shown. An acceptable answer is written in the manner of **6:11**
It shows **0:37**
